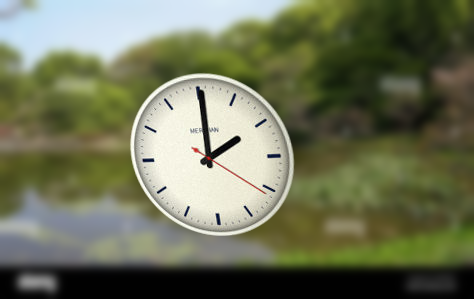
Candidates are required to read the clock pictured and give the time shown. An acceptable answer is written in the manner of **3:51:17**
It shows **2:00:21**
